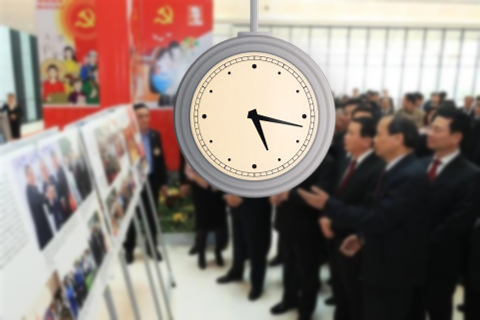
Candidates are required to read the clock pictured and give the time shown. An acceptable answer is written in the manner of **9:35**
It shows **5:17**
